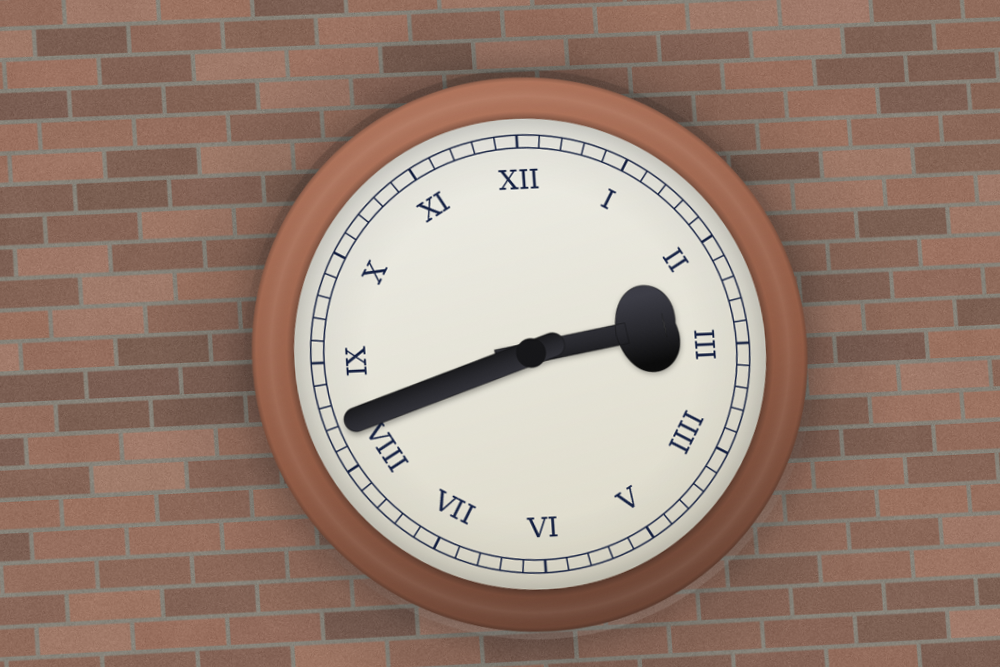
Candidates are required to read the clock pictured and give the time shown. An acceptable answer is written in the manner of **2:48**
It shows **2:42**
